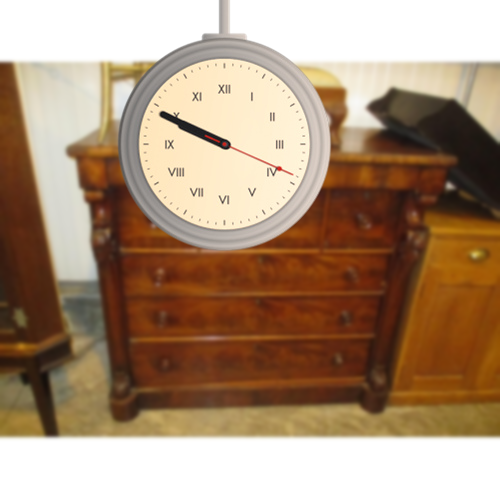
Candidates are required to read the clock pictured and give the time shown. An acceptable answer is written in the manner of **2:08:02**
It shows **9:49:19**
